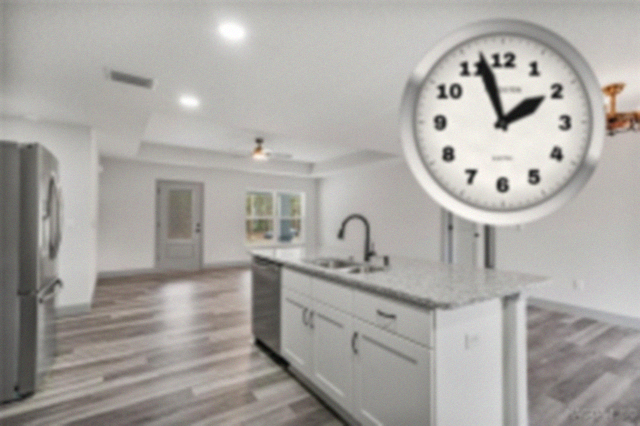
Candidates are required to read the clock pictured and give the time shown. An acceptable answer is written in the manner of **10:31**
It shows **1:57**
